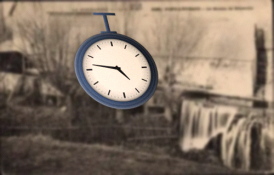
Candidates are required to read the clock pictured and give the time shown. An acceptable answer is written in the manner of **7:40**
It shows **4:47**
